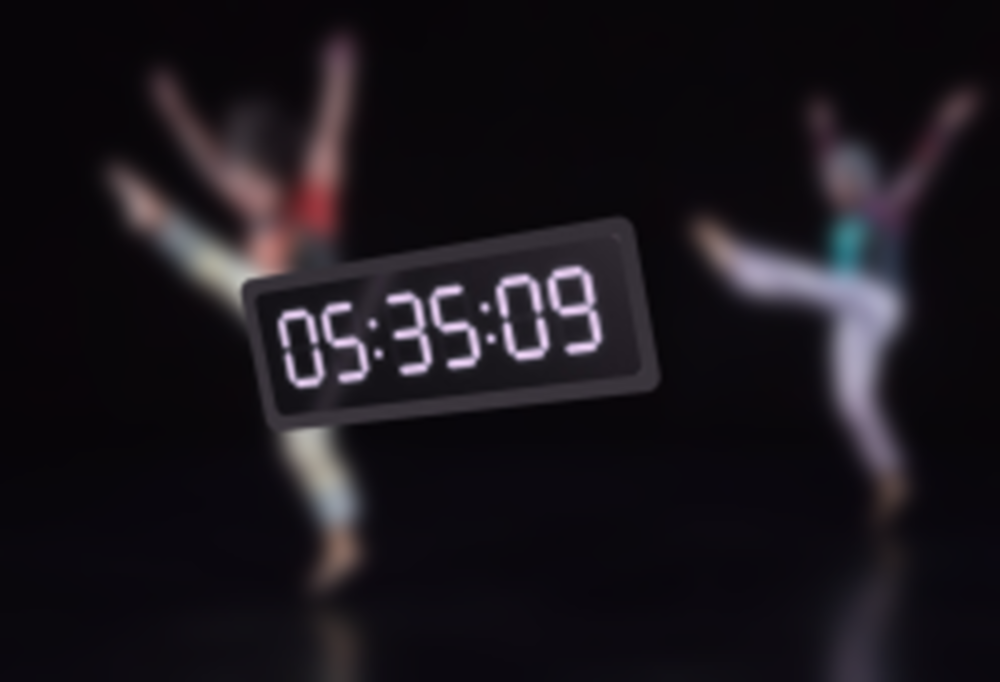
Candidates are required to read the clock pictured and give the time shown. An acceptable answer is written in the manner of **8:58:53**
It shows **5:35:09**
